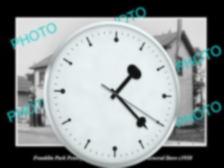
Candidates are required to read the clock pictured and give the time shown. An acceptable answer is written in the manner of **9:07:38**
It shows **1:22:20**
